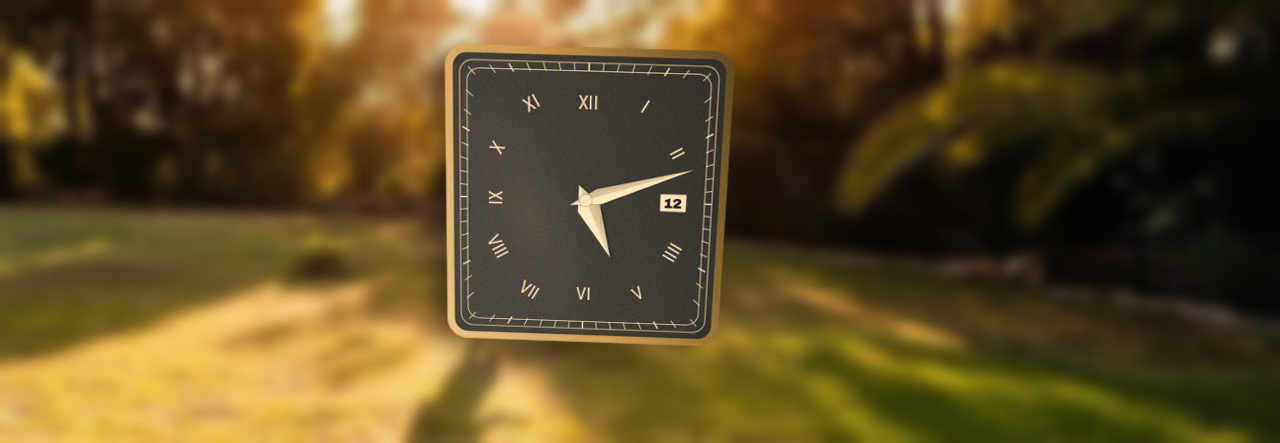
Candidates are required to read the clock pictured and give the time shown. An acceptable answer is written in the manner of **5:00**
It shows **5:12**
